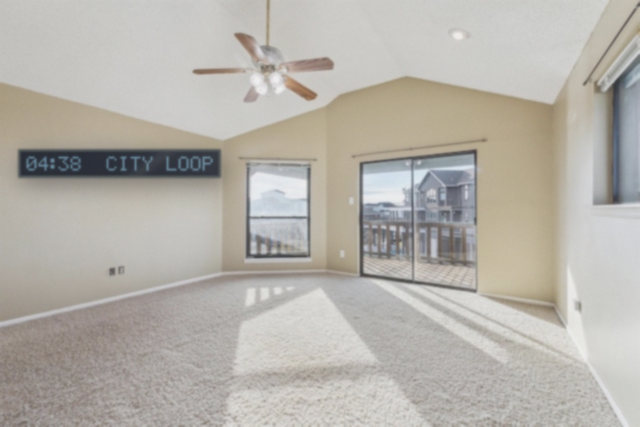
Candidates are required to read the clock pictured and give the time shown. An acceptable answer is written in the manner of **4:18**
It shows **4:38**
